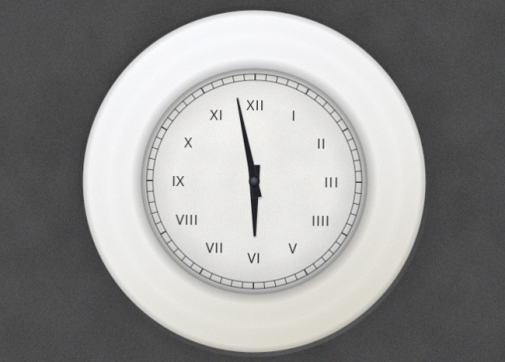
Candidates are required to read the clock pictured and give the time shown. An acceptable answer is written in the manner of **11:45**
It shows **5:58**
